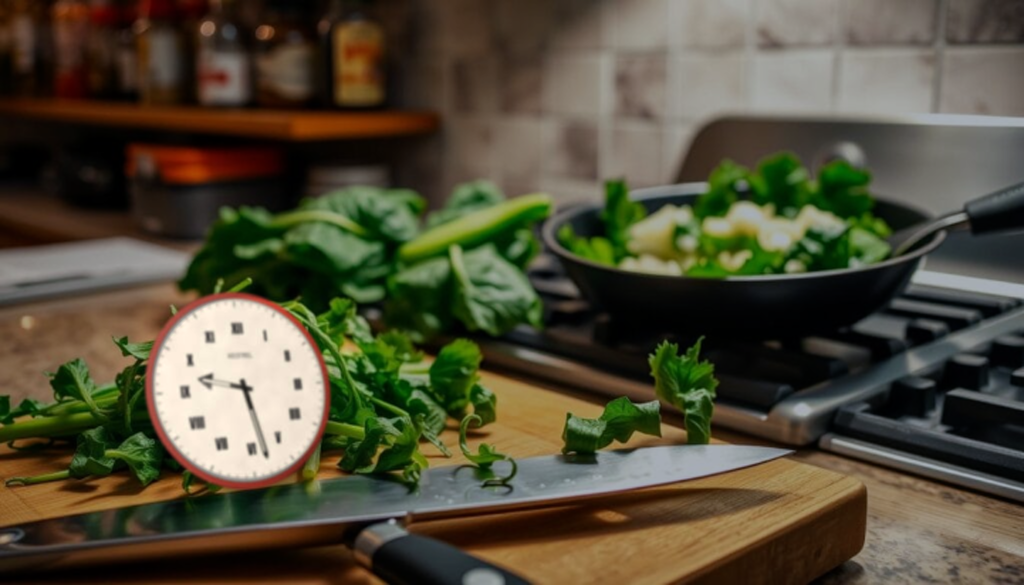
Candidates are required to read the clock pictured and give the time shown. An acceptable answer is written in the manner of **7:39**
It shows **9:28**
